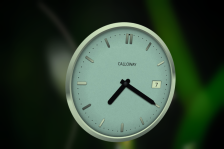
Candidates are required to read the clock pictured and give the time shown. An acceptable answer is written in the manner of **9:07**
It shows **7:20**
